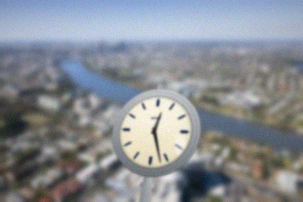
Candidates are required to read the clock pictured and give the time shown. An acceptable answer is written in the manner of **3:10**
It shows **12:27**
